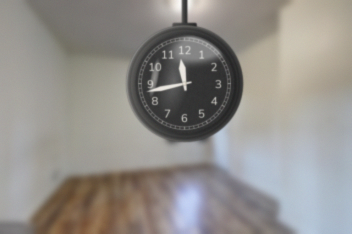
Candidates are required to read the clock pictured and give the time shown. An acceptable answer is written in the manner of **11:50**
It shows **11:43**
